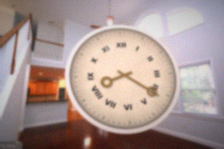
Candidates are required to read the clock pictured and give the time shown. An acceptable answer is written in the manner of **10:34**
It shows **8:21**
